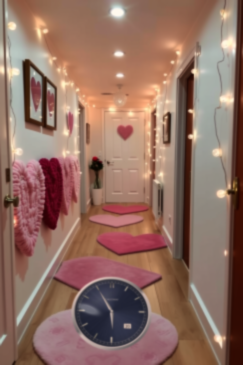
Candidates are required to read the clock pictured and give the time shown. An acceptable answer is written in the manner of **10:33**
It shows **5:55**
